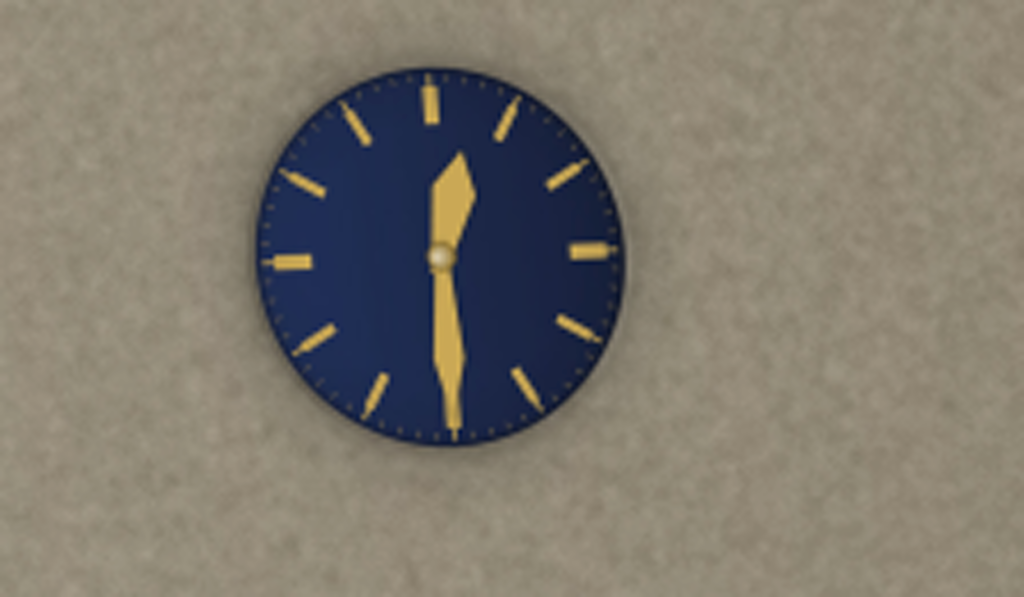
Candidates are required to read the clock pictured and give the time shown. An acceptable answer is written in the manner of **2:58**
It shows **12:30**
